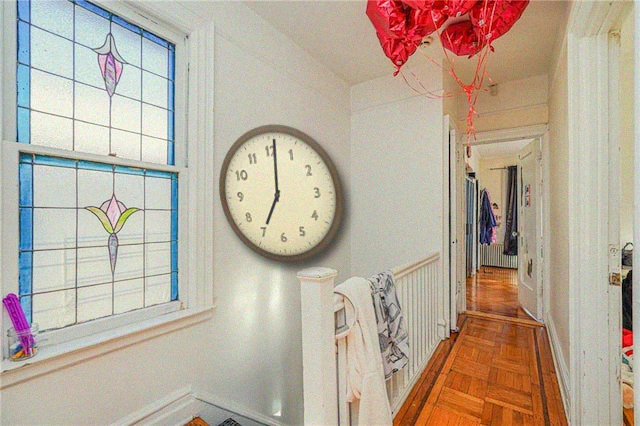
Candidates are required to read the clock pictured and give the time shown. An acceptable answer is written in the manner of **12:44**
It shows **7:01**
